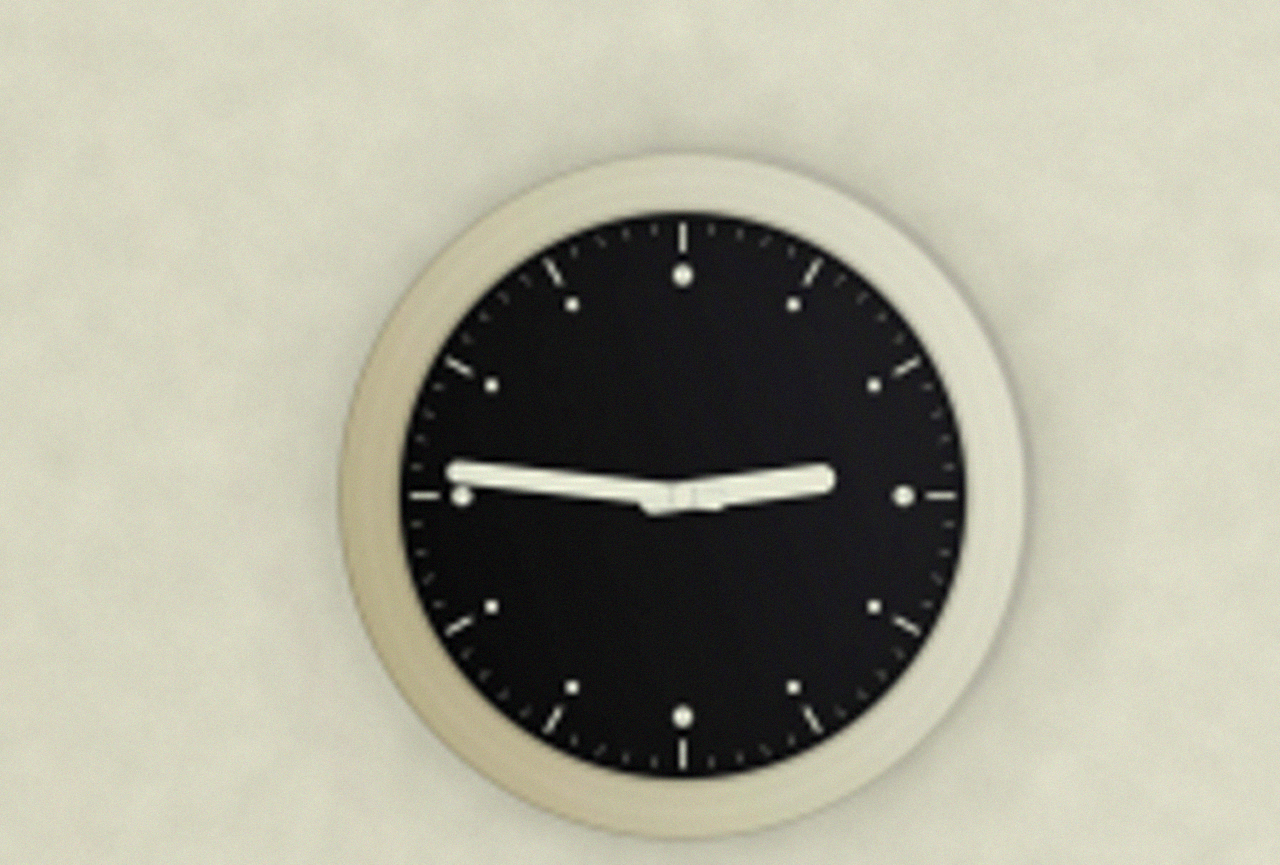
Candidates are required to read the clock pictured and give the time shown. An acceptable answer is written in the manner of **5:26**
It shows **2:46**
